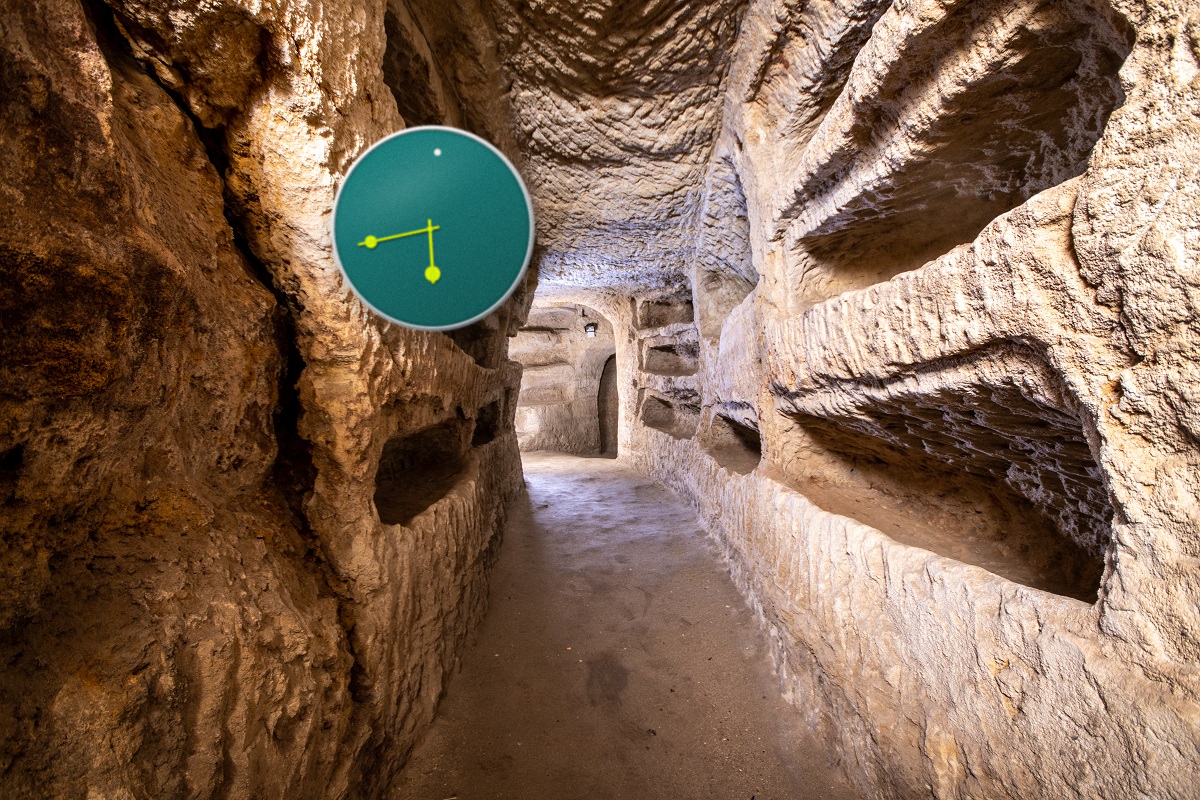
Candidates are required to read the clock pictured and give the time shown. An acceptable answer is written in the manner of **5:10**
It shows **5:42**
